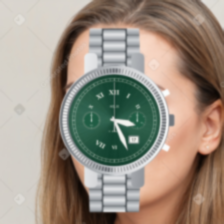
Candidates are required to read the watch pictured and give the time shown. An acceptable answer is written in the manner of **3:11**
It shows **3:26**
